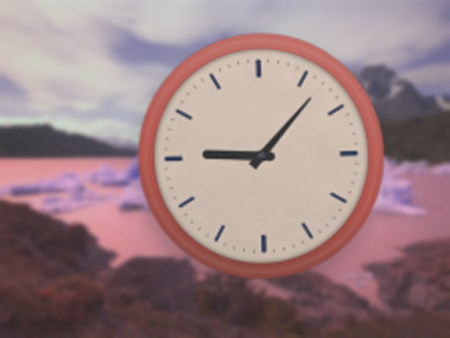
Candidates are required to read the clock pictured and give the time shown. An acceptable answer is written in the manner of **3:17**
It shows **9:07**
